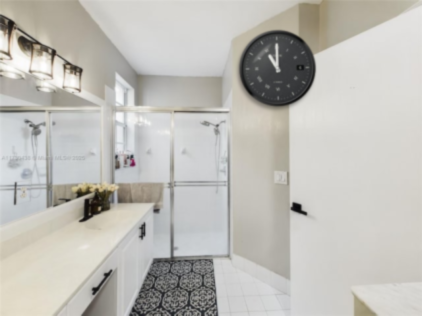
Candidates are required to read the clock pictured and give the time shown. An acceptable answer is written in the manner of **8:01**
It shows **11:00**
